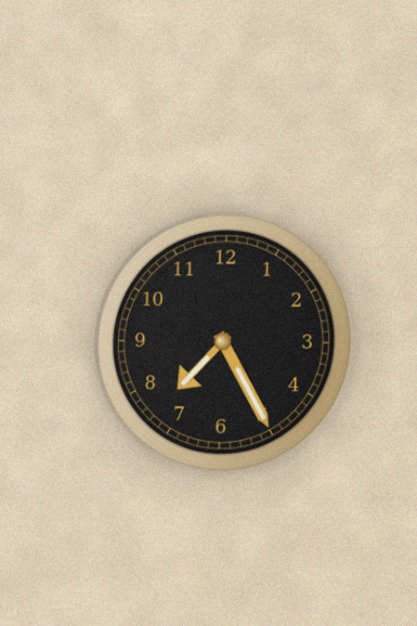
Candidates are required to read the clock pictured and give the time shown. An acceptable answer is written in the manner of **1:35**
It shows **7:25**
